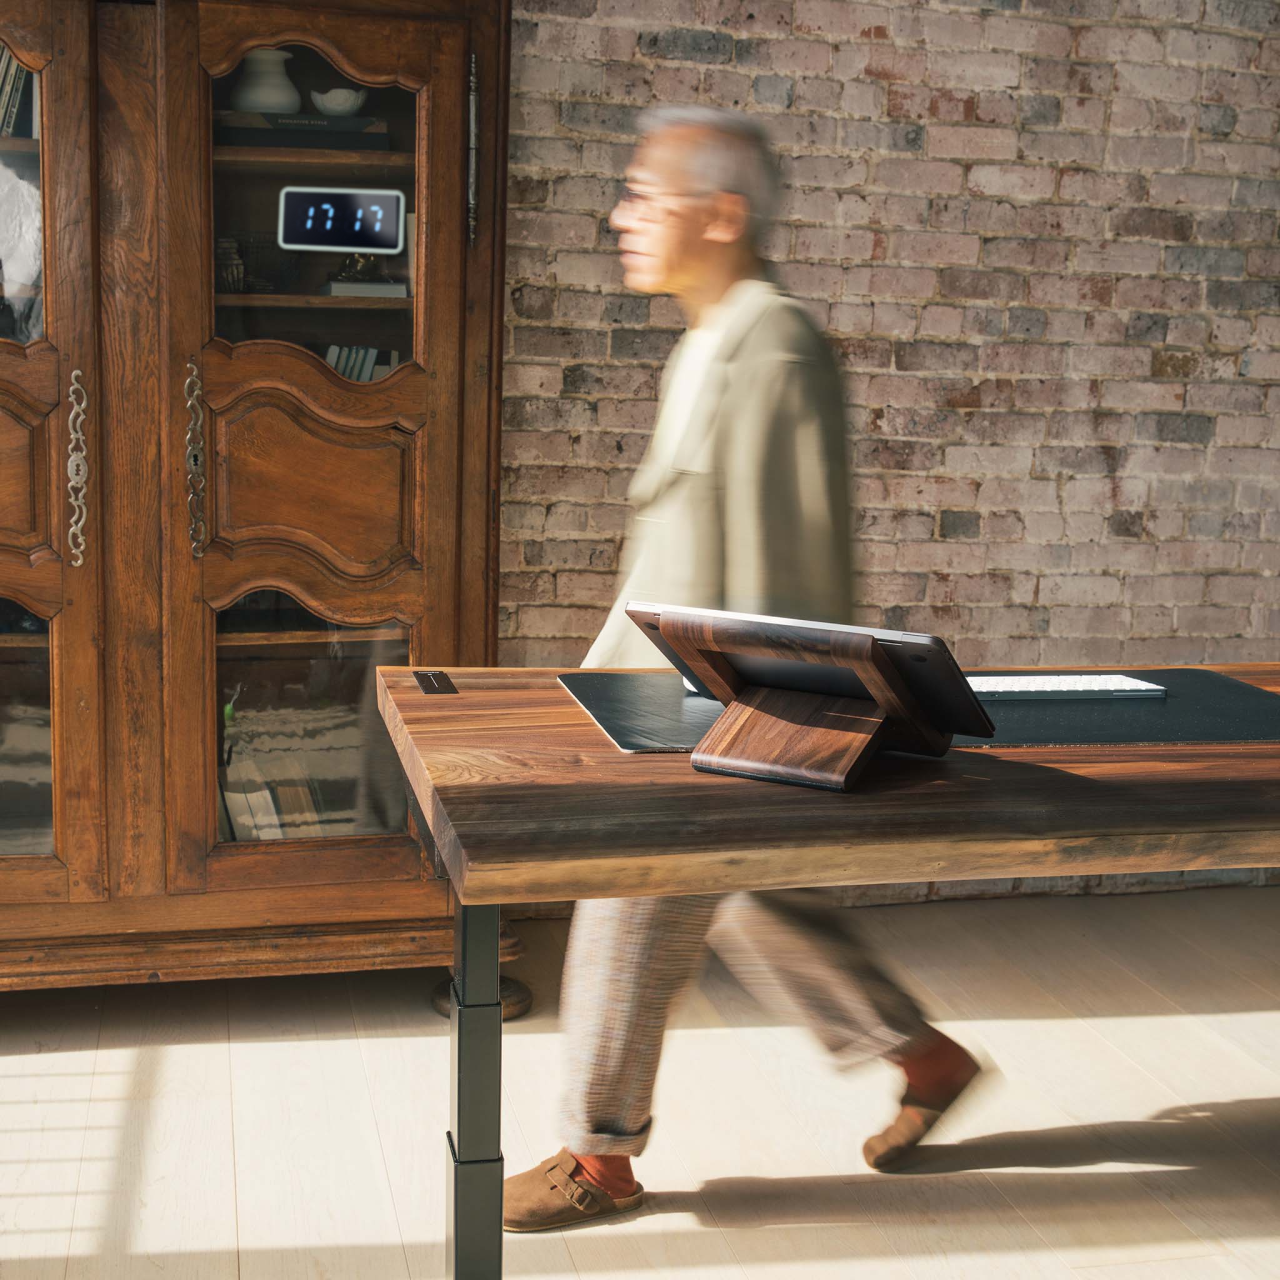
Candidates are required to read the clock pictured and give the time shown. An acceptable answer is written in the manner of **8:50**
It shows **17:17**
